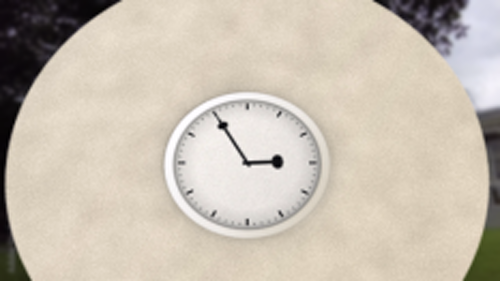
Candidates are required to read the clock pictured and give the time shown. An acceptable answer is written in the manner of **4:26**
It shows **2:55**
